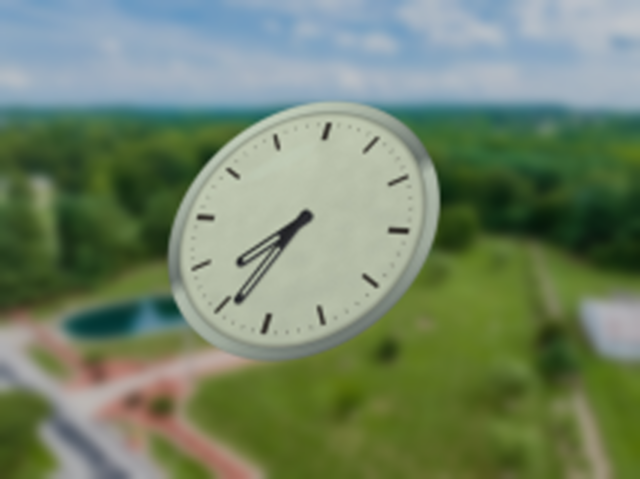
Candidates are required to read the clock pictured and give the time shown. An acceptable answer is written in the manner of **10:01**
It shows **7:34**
